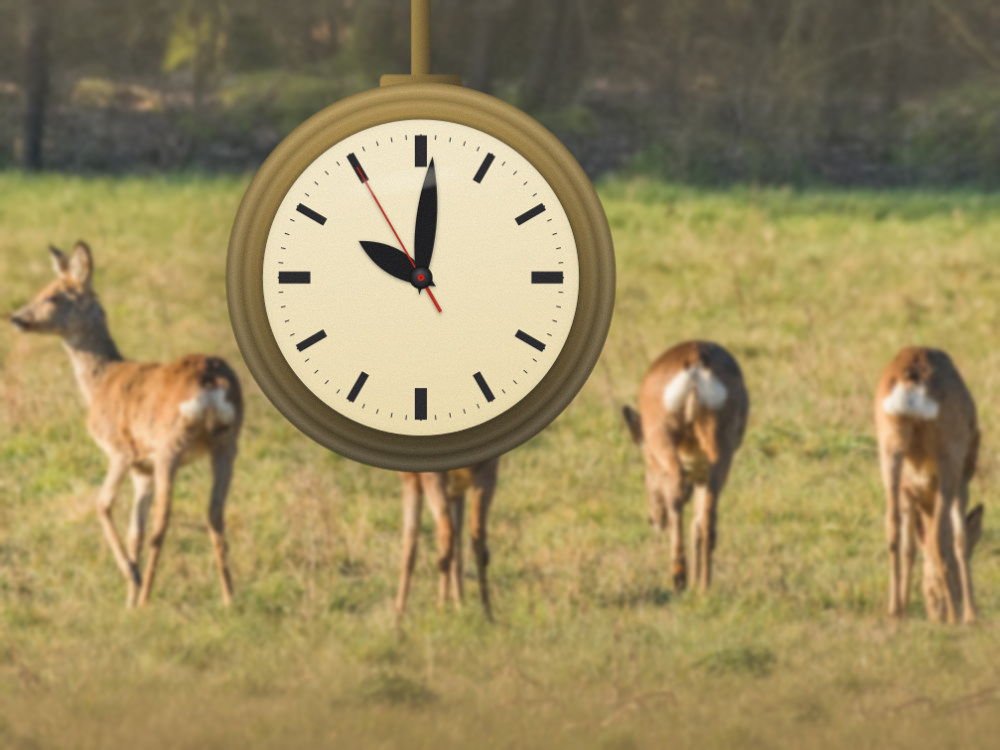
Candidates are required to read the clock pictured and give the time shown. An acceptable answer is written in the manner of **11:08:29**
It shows **10:00:55**
